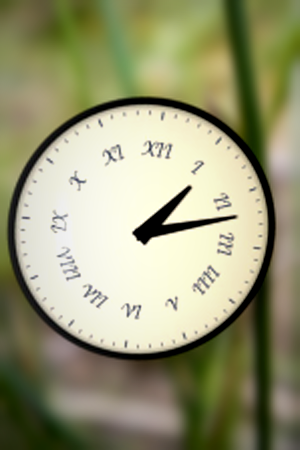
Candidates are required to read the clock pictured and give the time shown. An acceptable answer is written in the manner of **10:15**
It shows **1:12**
